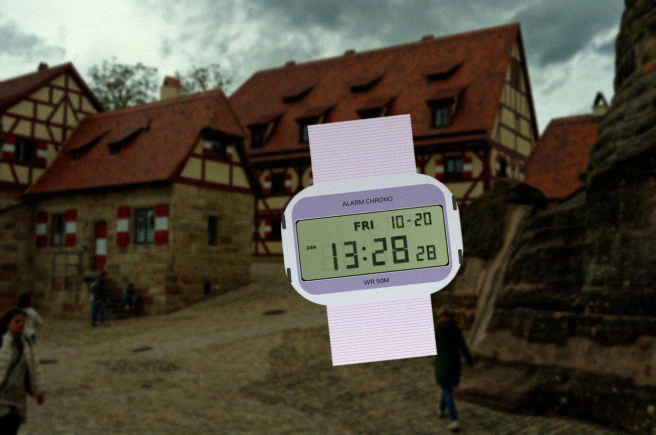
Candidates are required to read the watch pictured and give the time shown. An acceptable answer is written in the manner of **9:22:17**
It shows **13:28:28**
